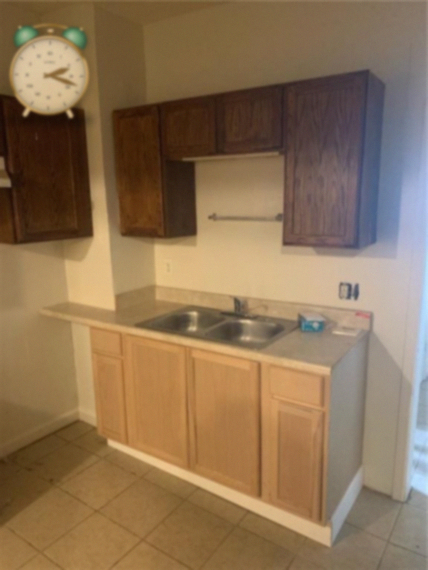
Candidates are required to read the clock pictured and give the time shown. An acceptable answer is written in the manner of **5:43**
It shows **2:18**
